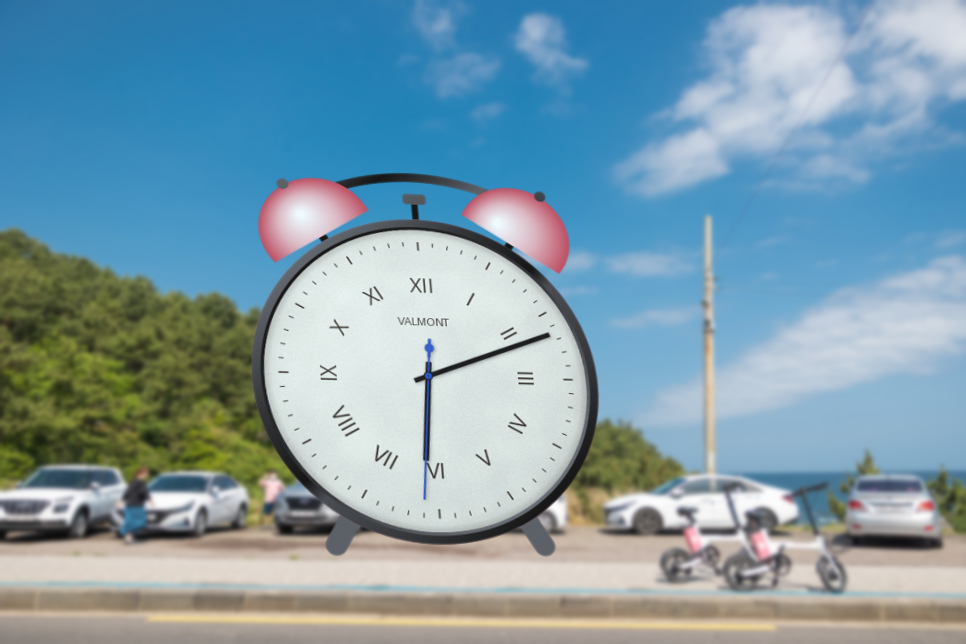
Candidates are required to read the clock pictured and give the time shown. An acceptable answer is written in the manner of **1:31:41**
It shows **6:11:31**
